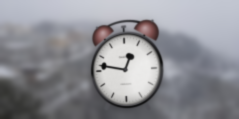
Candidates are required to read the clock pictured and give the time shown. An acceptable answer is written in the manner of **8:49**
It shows **12:47**
